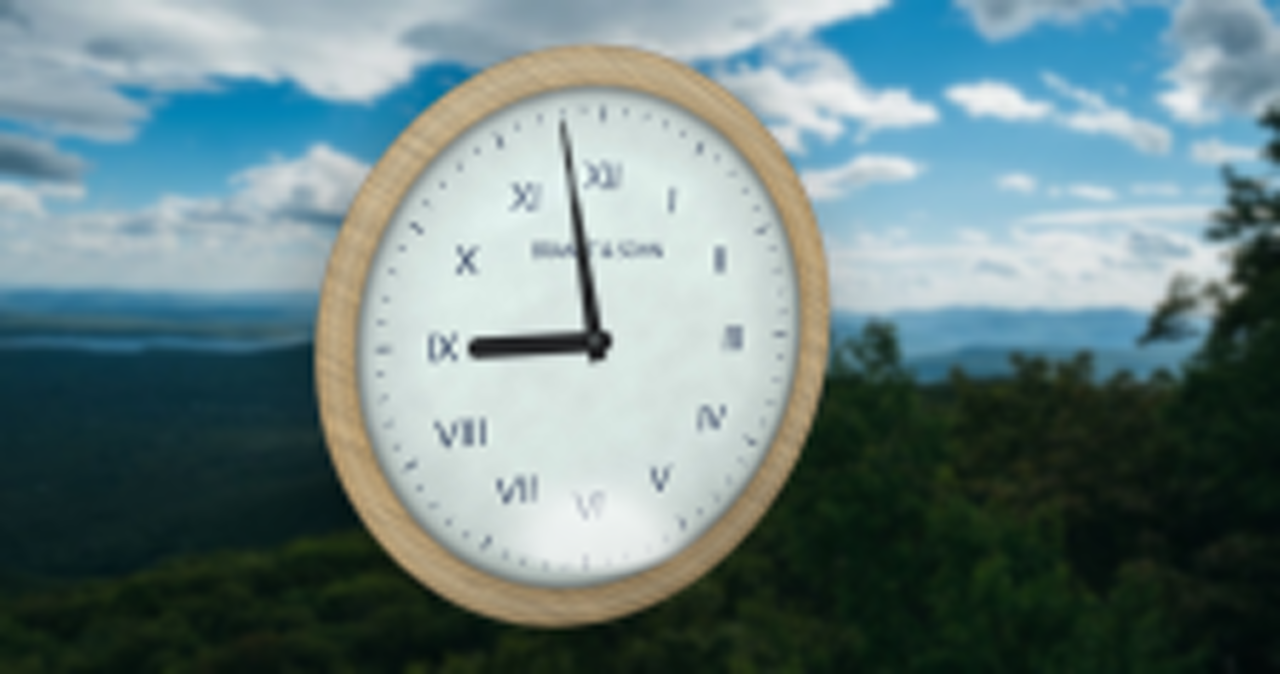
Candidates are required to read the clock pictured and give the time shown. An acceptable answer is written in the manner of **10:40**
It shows **8:58**
